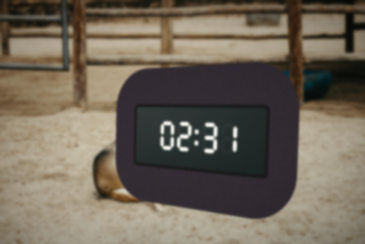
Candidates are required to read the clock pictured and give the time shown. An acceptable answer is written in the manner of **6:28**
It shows **2:31**
